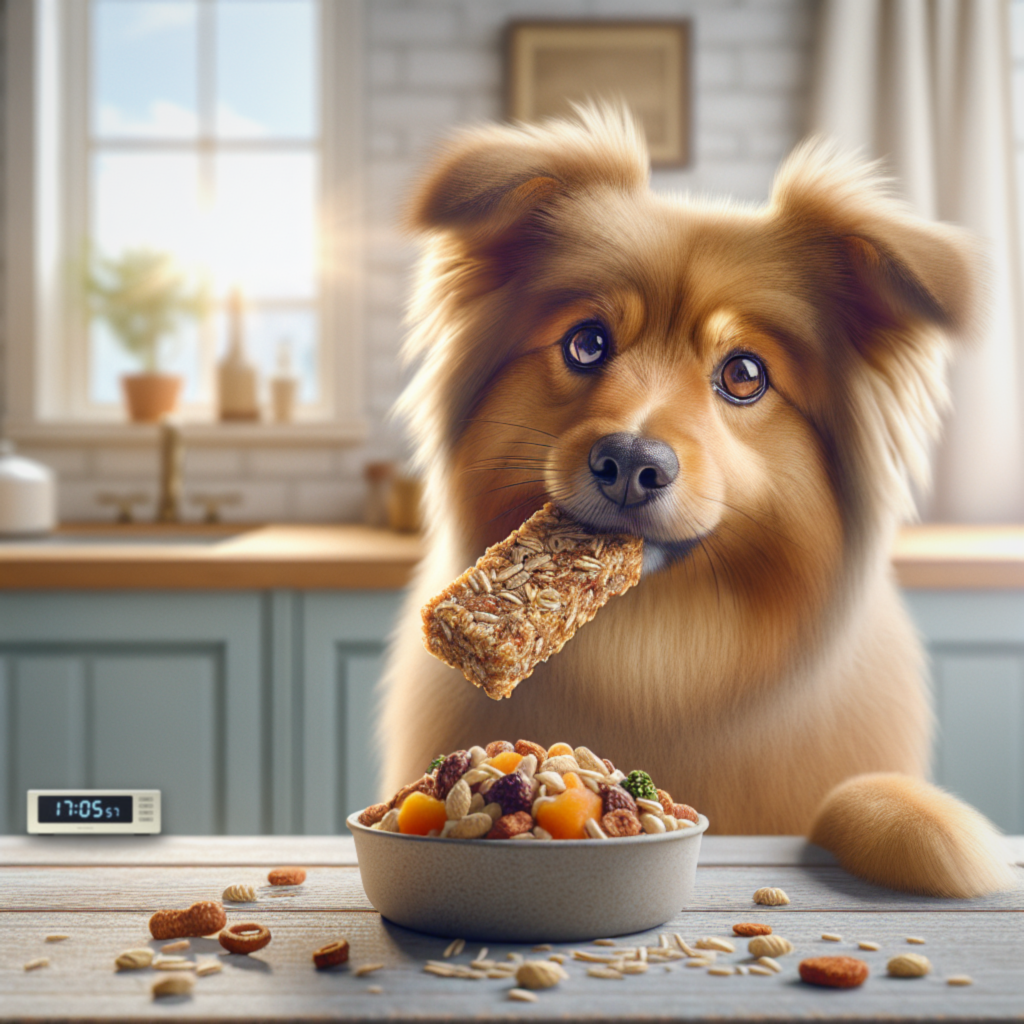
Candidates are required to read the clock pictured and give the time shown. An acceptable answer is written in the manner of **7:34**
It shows **17:05**
